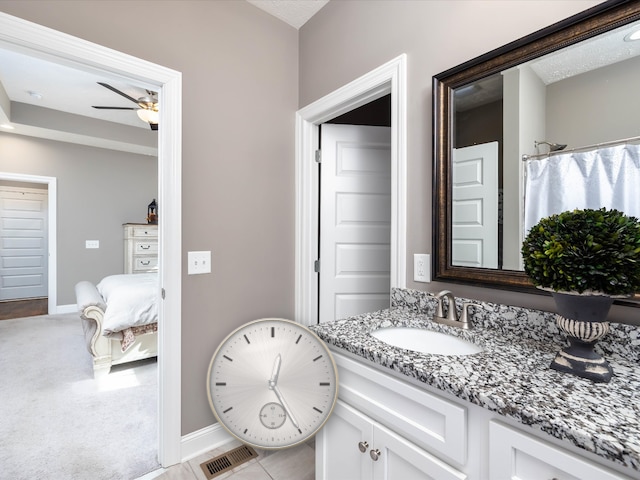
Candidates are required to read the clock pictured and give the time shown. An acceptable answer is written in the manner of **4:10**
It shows **12:25**
